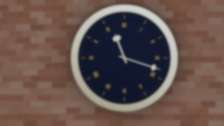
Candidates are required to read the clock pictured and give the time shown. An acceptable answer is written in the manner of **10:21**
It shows **11:18**
